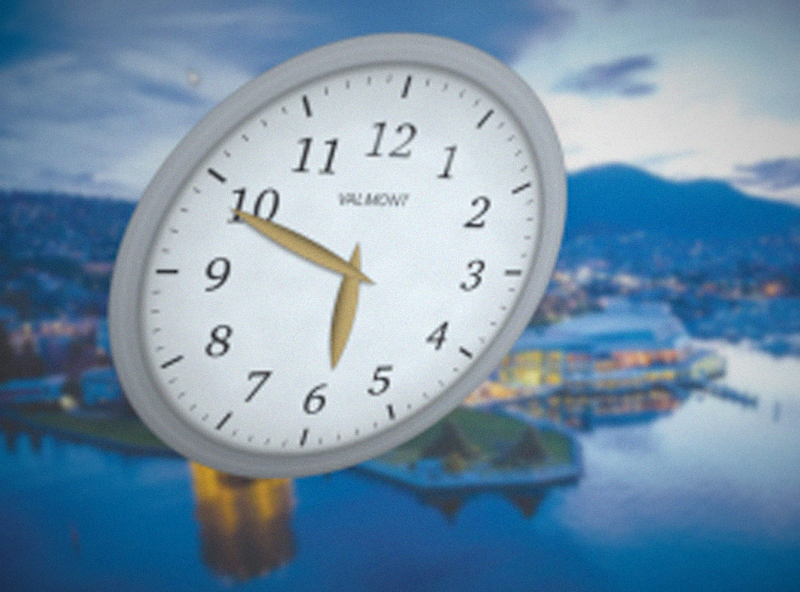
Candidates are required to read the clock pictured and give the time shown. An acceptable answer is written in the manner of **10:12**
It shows **5:49**
